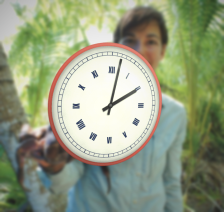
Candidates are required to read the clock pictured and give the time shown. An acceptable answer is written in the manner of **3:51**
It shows **2:02**
